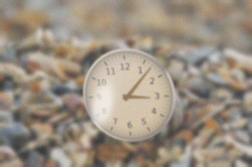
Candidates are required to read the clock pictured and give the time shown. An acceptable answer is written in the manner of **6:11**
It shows **3:07**
